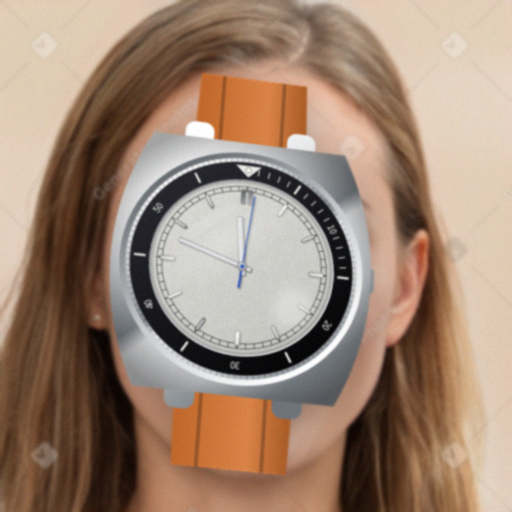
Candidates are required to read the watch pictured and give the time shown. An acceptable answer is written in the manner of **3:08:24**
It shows **11:48:01**
